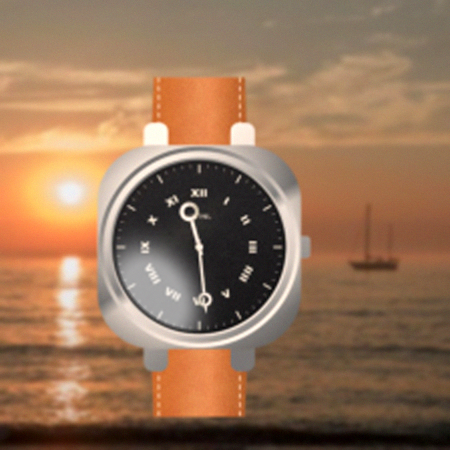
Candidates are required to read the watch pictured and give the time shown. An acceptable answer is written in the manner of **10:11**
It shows **11:29**
